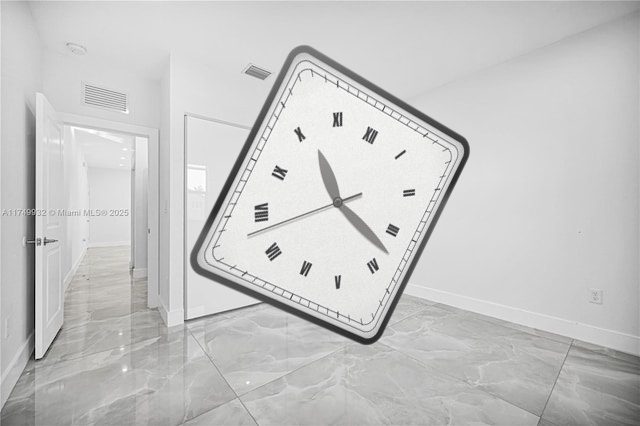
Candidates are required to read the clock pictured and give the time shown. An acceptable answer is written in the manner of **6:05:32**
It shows **10:17:38**
